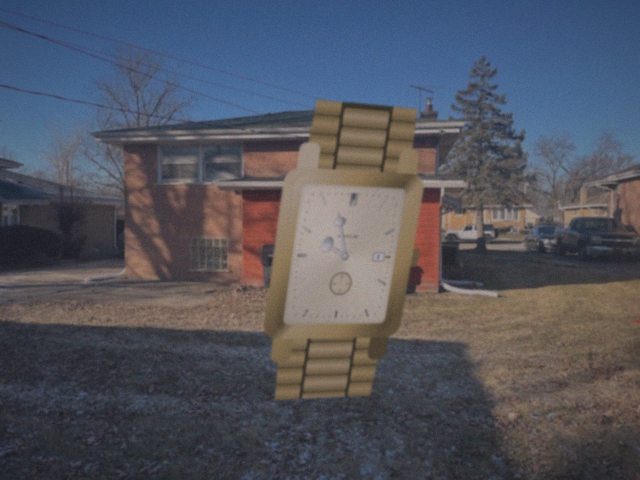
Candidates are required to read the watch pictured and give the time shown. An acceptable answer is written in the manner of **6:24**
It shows **9:57**
